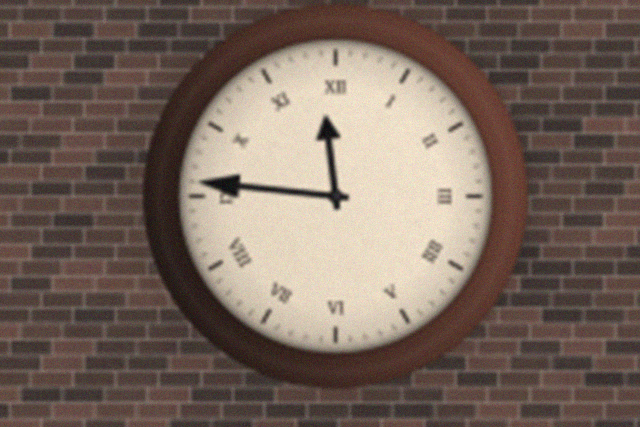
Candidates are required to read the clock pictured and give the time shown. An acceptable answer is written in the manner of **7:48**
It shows **11:46**
